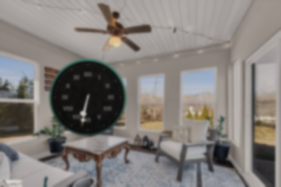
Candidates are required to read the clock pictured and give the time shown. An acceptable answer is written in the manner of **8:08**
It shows **6:32**
